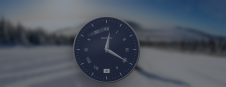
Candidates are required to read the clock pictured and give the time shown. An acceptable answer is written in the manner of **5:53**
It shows **12:20**
